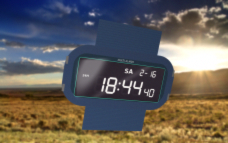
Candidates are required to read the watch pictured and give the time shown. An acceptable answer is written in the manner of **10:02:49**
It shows **18:44:40**
